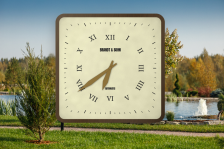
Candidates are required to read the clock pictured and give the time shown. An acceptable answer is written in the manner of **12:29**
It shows **6:39**
